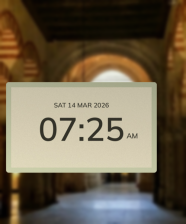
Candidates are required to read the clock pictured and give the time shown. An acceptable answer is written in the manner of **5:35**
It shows **7:25**
